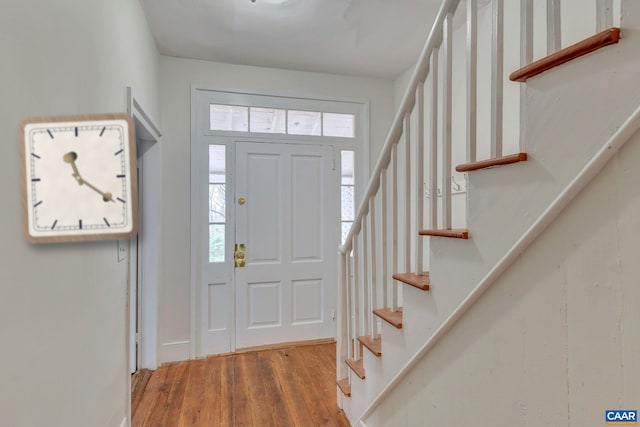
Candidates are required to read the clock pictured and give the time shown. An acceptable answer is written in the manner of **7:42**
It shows **11:21**
